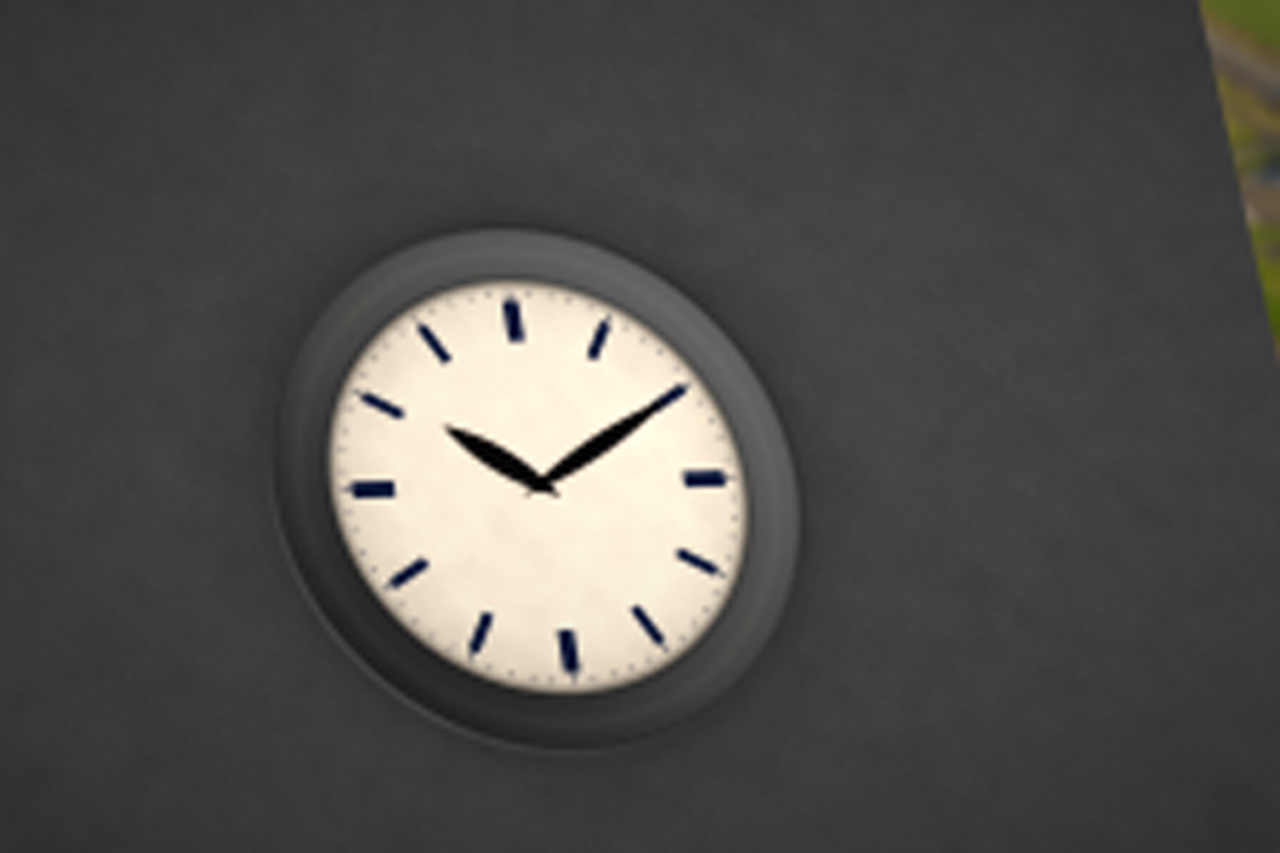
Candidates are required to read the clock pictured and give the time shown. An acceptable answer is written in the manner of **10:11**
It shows **10:10**
